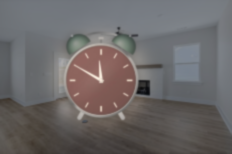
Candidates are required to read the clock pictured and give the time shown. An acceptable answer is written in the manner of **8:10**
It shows **11:50**
